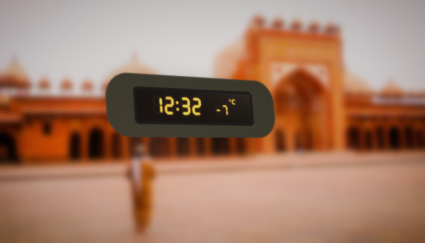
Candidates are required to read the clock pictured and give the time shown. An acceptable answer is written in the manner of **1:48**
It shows **12:32**
